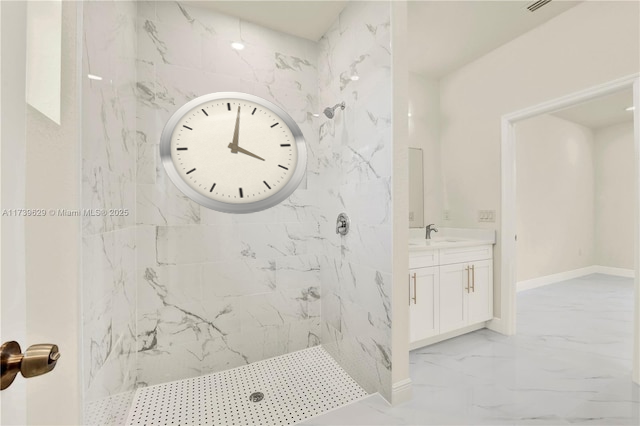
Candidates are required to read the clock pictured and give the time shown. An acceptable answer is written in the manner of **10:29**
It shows **4:02**
